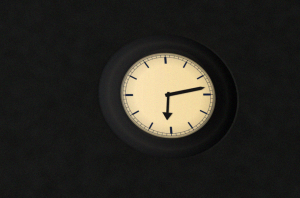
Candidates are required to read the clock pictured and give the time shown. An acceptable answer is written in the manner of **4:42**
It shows **6:13**
